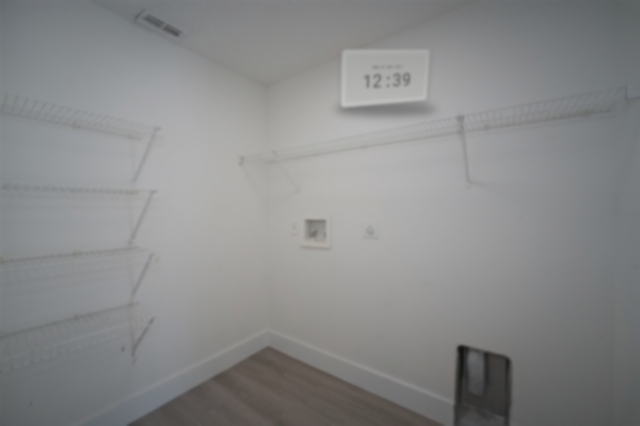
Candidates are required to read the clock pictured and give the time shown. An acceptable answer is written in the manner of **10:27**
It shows **12:39**
